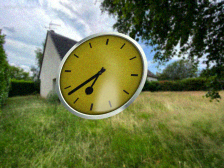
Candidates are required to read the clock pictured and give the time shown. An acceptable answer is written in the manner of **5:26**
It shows **6:38**
